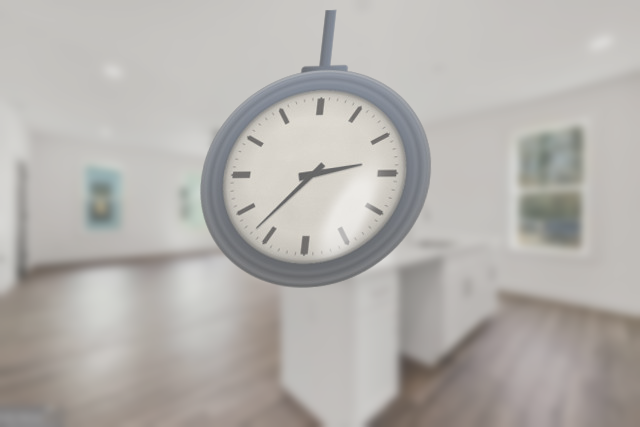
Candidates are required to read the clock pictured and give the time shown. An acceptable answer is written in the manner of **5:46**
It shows **2:37**
